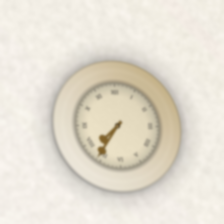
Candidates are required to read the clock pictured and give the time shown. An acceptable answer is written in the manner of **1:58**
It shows **7:36**
